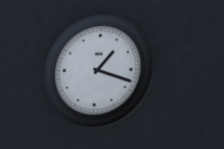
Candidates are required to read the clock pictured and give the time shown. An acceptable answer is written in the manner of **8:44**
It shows **1:18**
